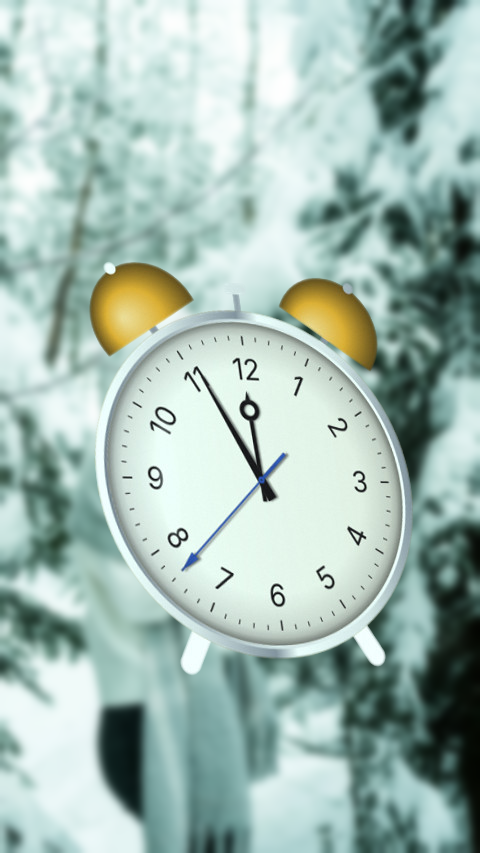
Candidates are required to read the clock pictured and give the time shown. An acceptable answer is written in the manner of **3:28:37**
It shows **11:55:38**
